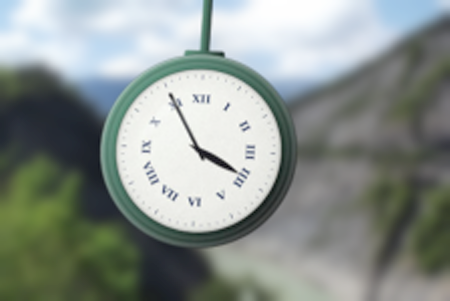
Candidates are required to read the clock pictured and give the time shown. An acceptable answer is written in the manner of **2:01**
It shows **3:55**
